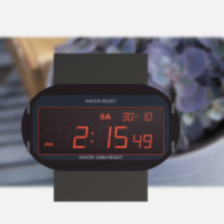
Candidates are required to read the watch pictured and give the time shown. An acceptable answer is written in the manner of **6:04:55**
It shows **2:15:49**
